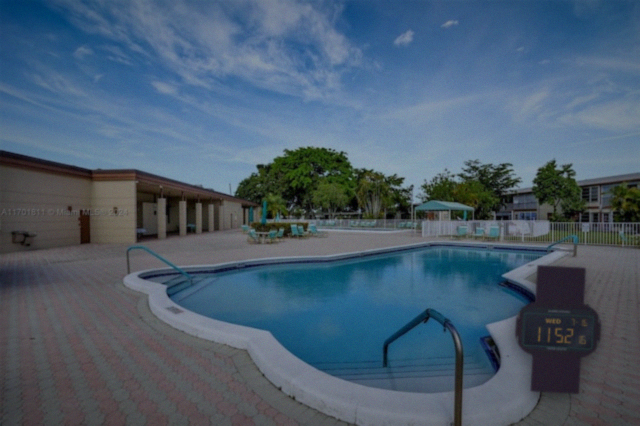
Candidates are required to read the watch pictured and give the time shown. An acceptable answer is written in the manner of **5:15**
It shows **11:52**
